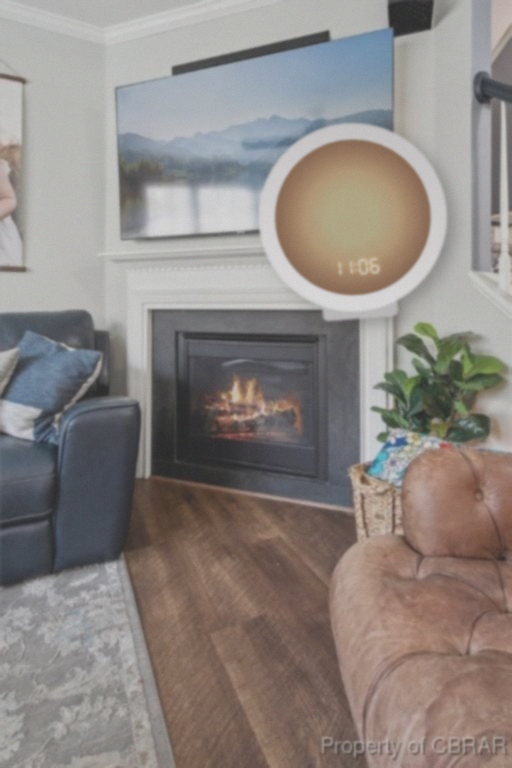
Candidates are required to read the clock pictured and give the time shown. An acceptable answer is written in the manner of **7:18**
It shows **11:06**
